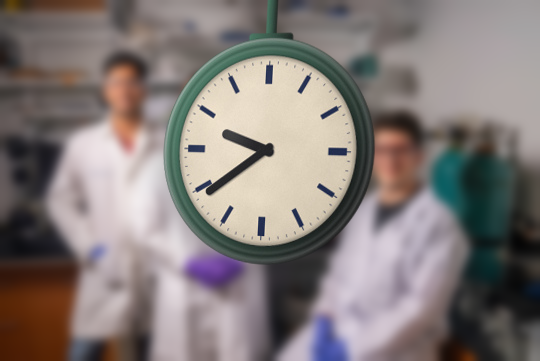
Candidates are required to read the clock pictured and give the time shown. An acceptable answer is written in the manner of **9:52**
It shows **9:39**
